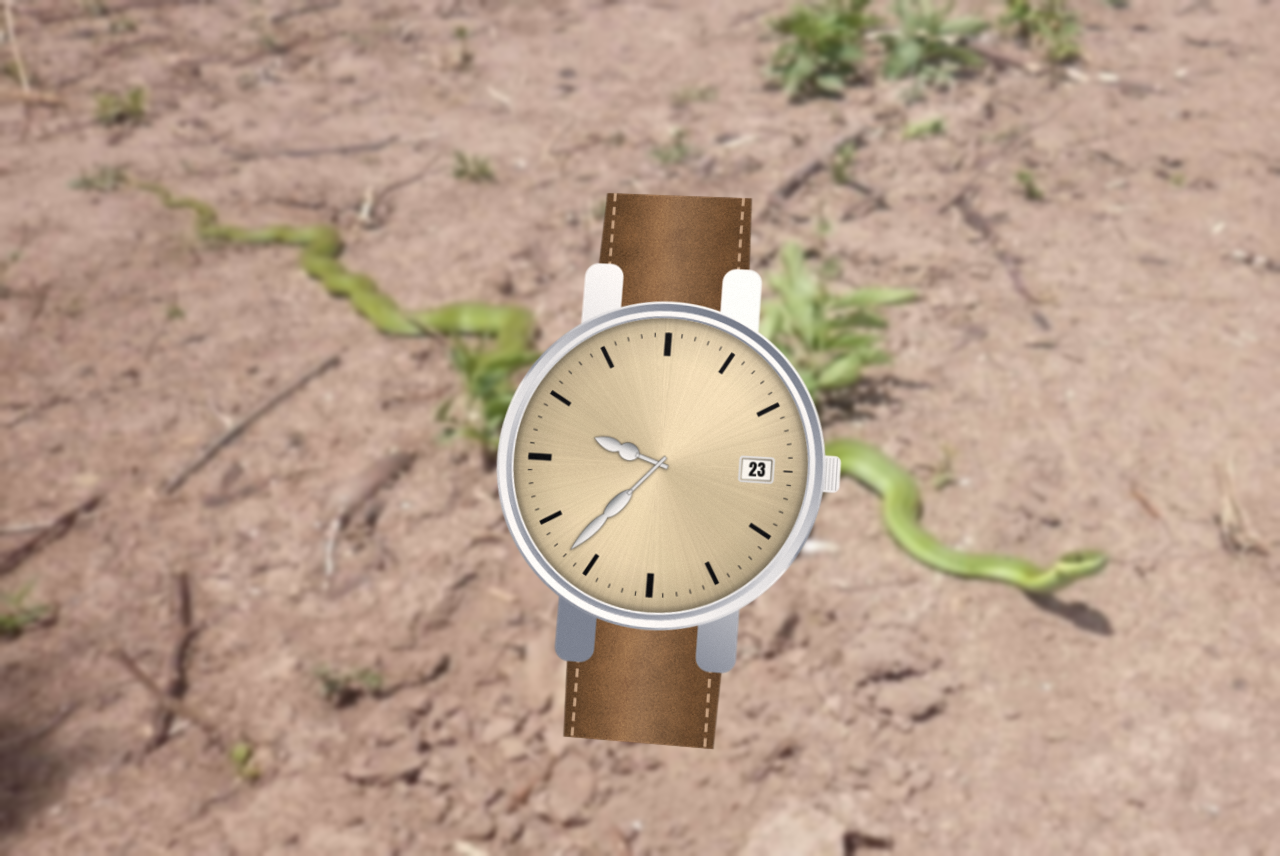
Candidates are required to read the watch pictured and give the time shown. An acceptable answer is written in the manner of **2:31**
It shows **9:37**
